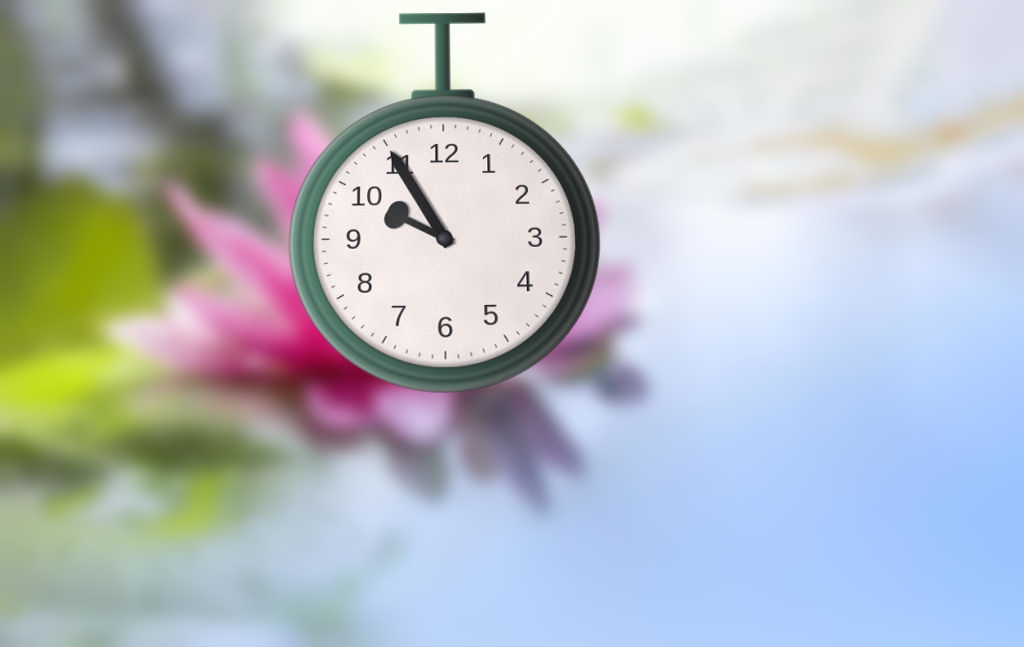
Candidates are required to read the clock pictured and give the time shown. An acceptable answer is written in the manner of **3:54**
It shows **9:55**
